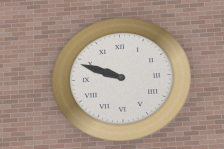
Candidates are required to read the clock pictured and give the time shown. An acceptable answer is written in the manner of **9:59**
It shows **9:49**
